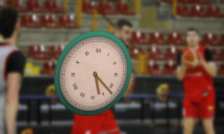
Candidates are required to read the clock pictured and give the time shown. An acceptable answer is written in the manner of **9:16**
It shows **5:22**
